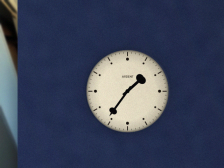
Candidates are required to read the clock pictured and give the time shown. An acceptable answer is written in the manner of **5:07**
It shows **1:36**
